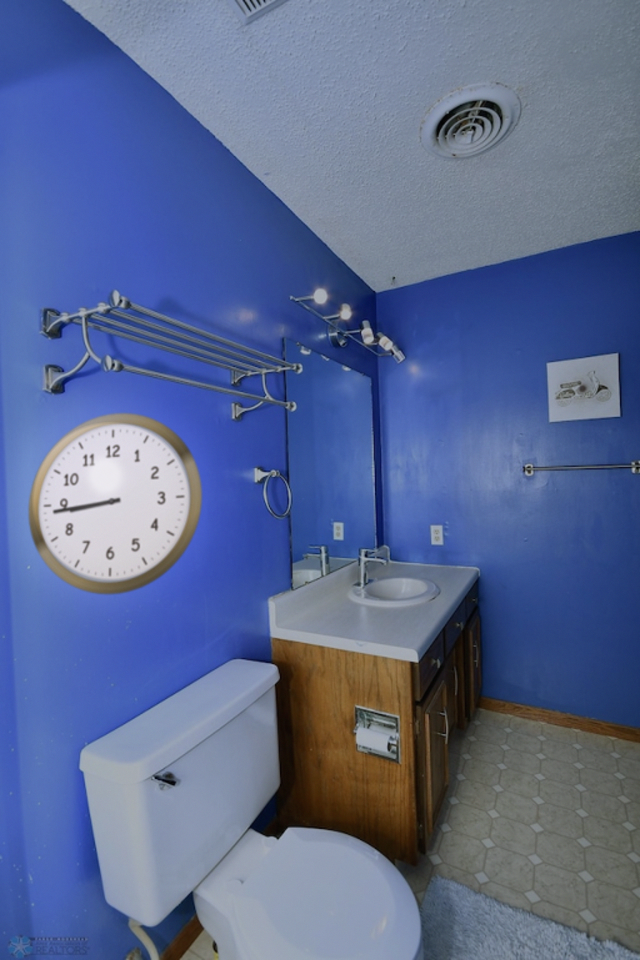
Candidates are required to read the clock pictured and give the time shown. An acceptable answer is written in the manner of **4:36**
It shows **8:44**
